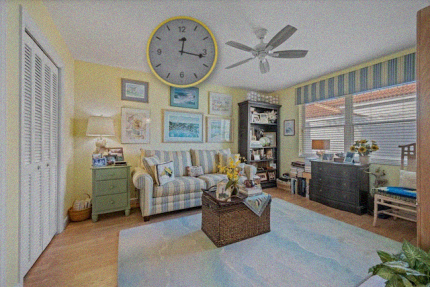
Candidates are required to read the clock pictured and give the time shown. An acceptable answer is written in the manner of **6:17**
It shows **12:17**
